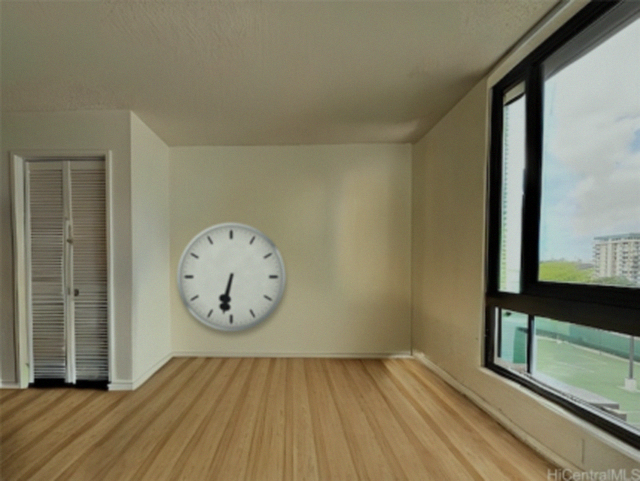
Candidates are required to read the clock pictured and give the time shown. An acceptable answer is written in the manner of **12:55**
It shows **6:32**
